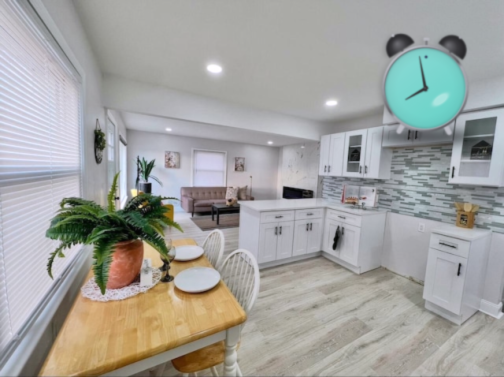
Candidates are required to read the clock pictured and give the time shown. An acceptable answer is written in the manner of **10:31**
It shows **7:58**
